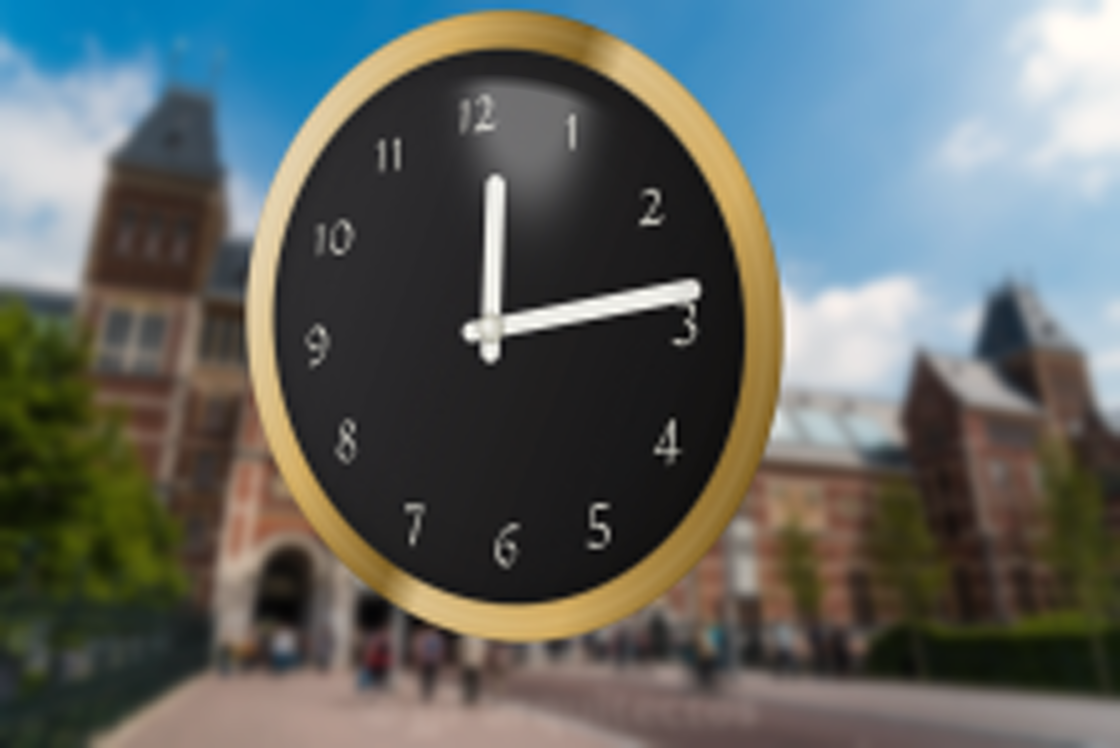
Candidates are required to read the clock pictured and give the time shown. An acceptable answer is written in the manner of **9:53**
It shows **12:14**
